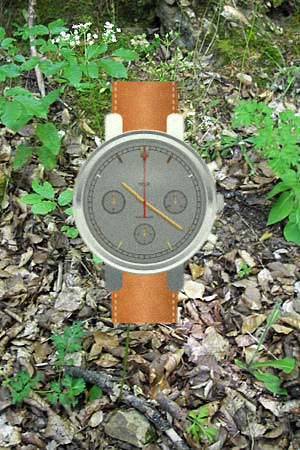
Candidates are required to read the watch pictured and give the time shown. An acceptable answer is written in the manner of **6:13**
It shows **10:21**
